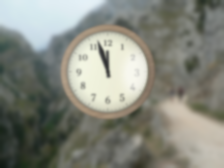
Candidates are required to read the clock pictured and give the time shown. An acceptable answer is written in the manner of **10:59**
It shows **11:57**
